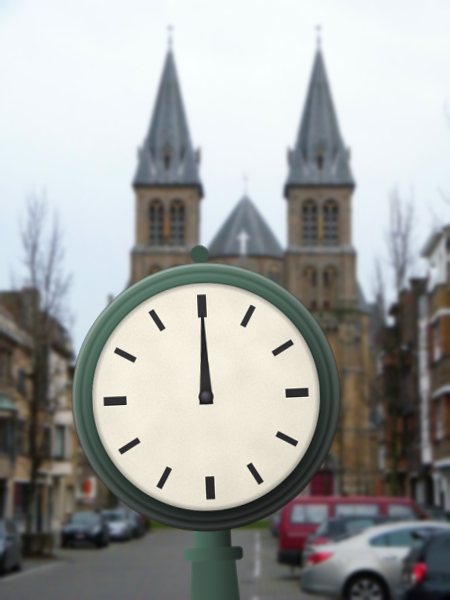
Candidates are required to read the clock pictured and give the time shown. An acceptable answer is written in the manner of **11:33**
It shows **12:00**
